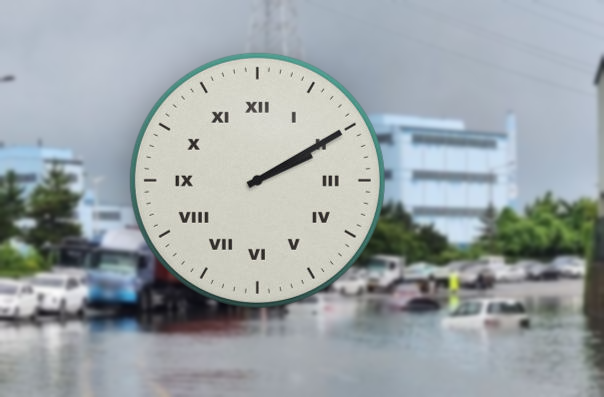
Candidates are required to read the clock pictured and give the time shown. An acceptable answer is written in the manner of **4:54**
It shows **2:10**
